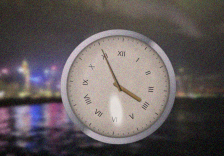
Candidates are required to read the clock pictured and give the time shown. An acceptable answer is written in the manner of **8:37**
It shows **3:55**
